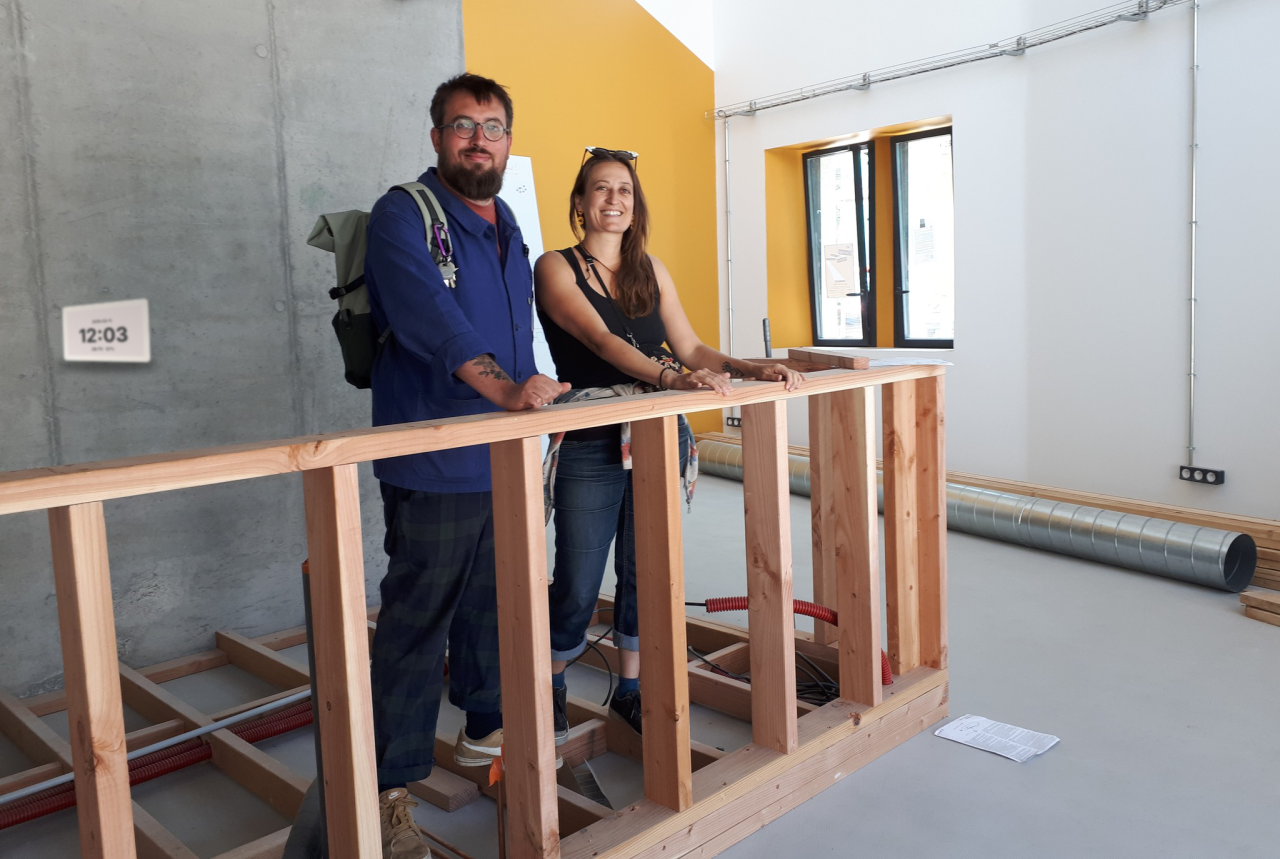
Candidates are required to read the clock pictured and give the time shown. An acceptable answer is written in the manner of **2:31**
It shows **12:03**
